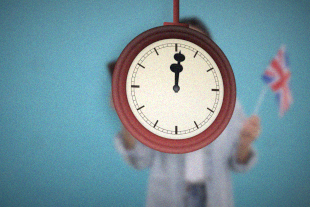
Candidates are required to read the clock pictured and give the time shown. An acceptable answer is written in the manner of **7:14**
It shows **12:01**
